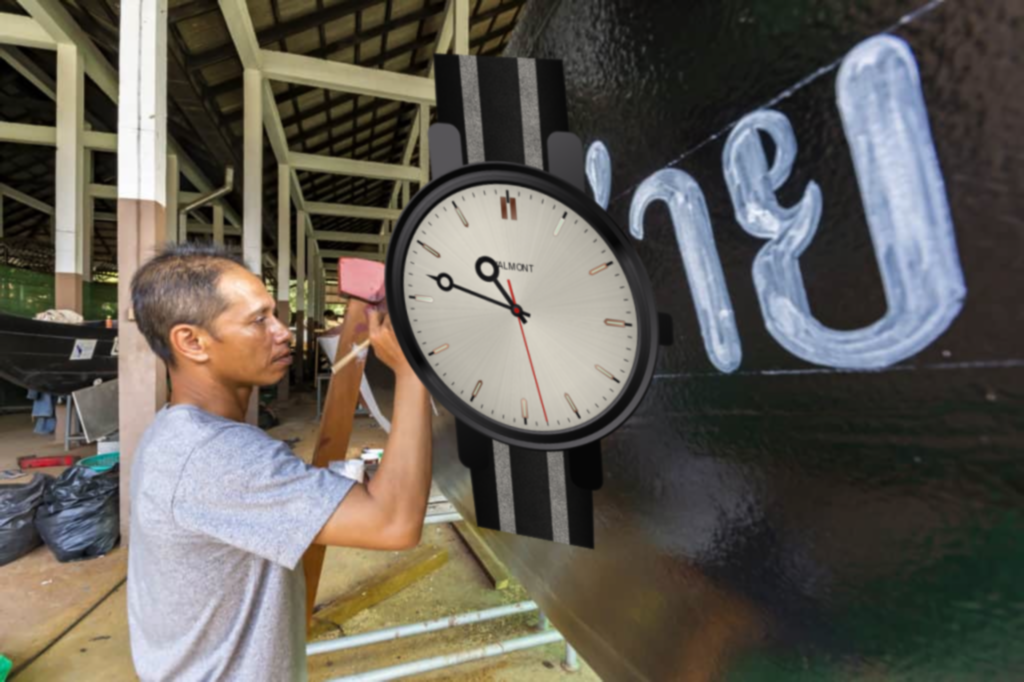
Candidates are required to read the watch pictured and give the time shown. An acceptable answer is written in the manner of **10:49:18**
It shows **10:47:28**
